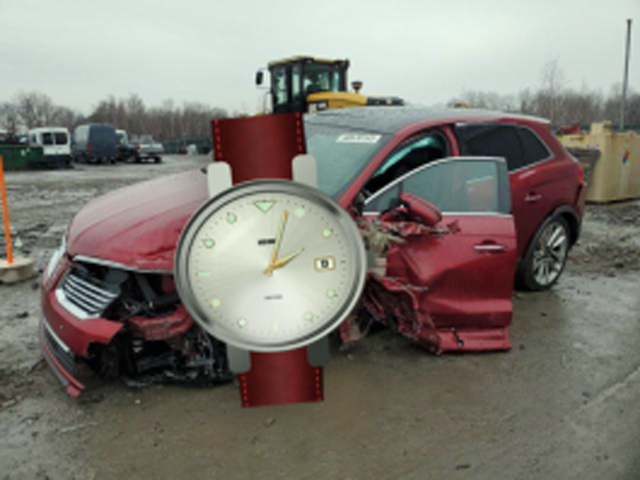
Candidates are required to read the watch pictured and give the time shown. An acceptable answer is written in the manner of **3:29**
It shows **2:03**
